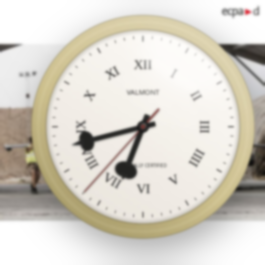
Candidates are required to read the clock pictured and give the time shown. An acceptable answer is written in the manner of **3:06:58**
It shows **6:42:37**
